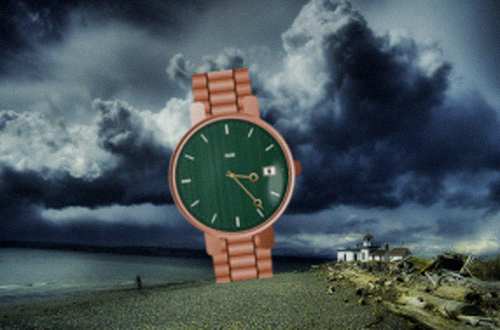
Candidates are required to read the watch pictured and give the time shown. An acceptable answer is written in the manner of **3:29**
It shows **3:24**
